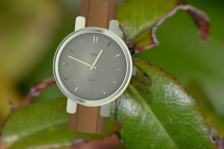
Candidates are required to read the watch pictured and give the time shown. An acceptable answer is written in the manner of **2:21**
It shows **12:48**
